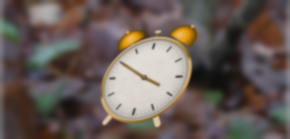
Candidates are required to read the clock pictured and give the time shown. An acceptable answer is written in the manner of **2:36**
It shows **3:50**
